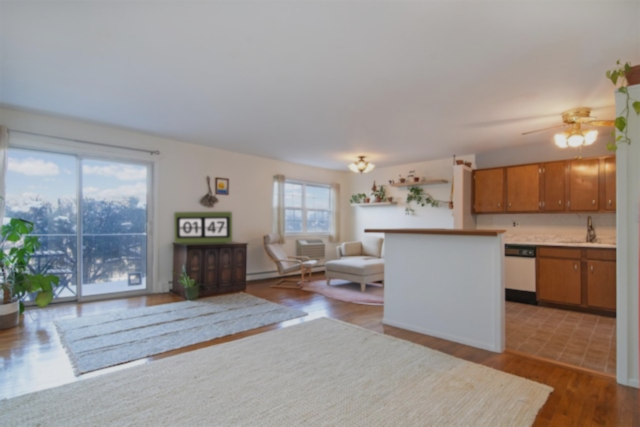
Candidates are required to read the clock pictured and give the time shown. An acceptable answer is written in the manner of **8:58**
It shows **1:47**
